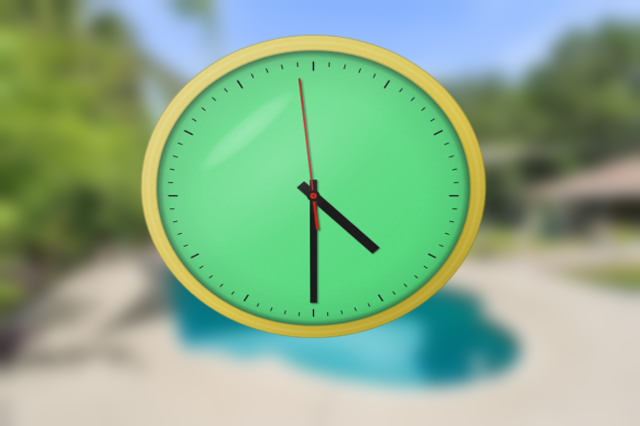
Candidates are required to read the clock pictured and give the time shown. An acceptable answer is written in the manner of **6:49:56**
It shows **4:29:59**
